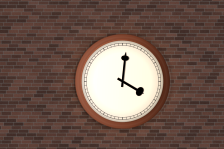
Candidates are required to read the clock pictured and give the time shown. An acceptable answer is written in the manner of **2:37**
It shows **4:01**
